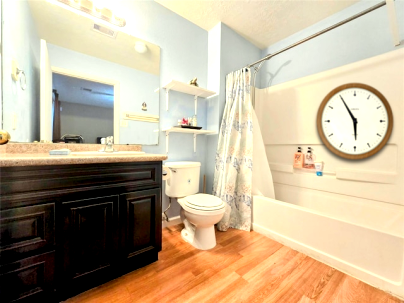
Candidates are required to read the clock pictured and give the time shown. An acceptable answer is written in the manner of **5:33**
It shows **5:55**
